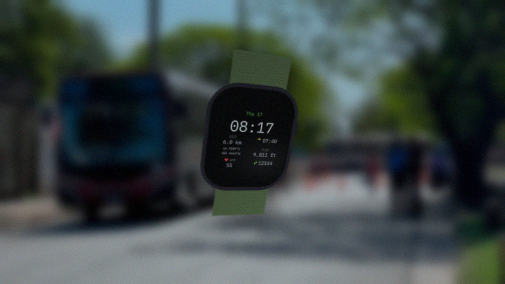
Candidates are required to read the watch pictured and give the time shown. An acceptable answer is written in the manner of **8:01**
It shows **8:17**
